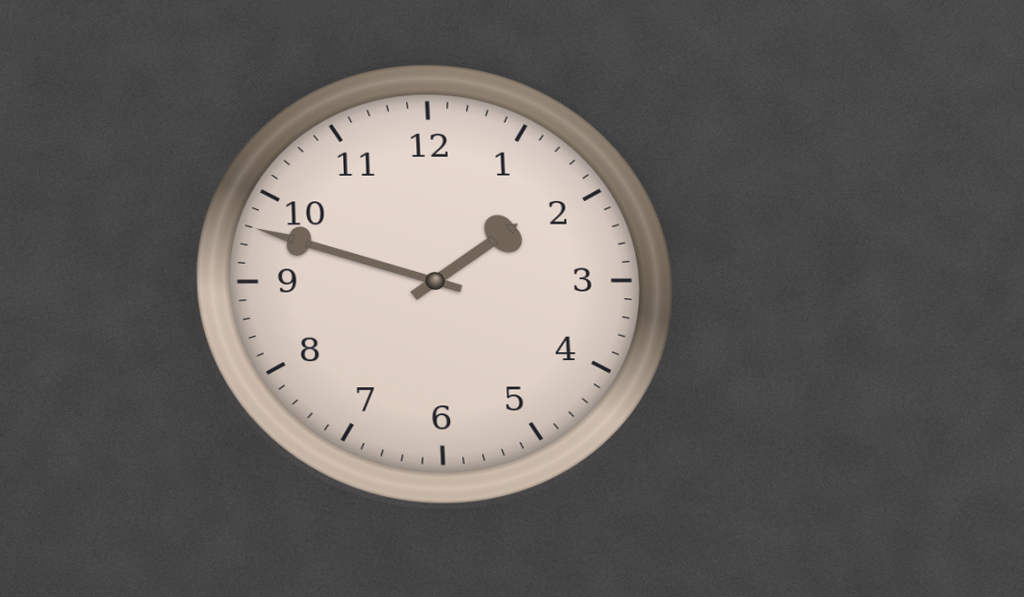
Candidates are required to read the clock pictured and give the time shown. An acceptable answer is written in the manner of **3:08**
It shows **1:48**
